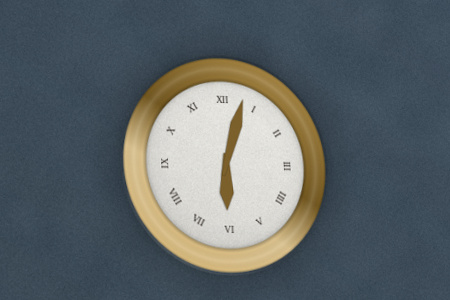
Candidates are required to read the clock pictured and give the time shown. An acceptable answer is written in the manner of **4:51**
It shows **6:03**
